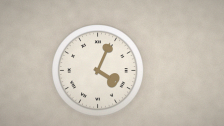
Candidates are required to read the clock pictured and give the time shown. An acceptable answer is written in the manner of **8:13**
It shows **4:04**
